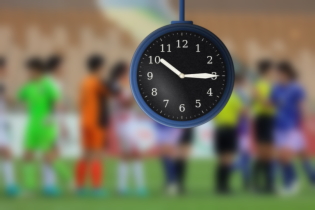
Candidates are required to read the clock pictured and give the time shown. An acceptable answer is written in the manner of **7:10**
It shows **10:15**
